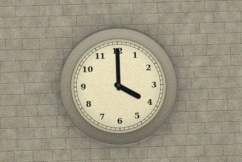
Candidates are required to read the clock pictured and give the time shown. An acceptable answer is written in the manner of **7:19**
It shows **4:00**
